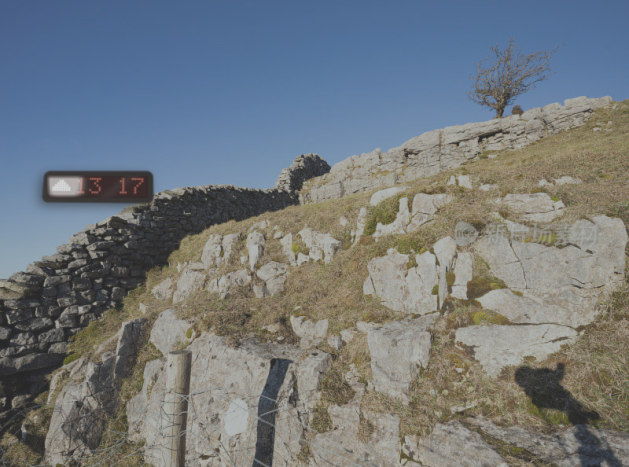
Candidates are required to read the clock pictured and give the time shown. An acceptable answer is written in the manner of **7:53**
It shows **13:17**
